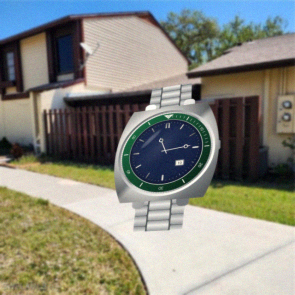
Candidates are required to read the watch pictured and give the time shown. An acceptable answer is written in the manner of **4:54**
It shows **11:14**
